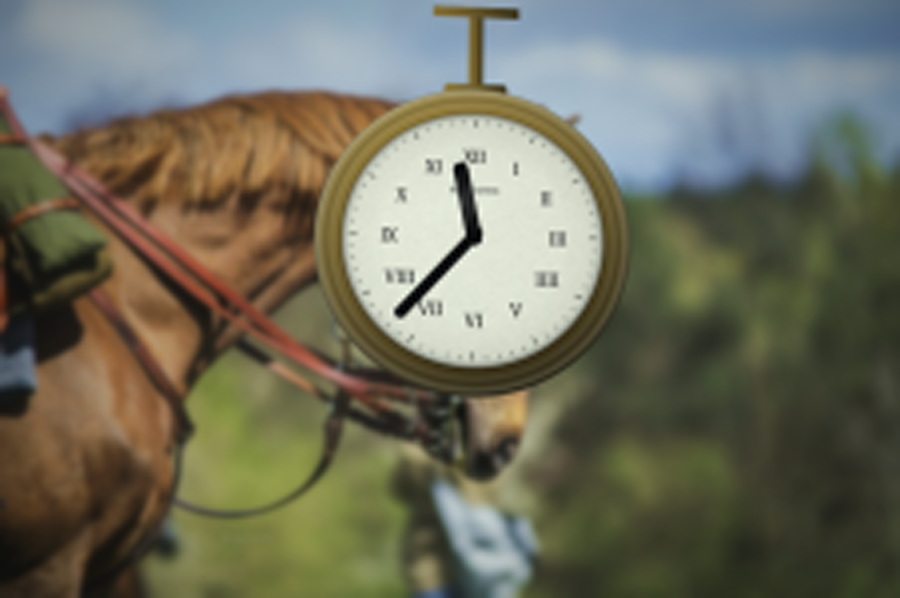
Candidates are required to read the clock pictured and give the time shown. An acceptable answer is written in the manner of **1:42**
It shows **11:37**
